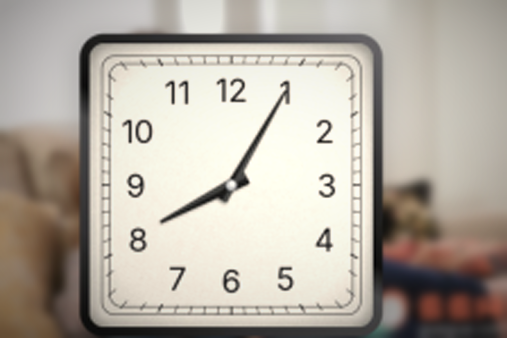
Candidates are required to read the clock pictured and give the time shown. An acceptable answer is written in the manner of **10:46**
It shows **8:05**
